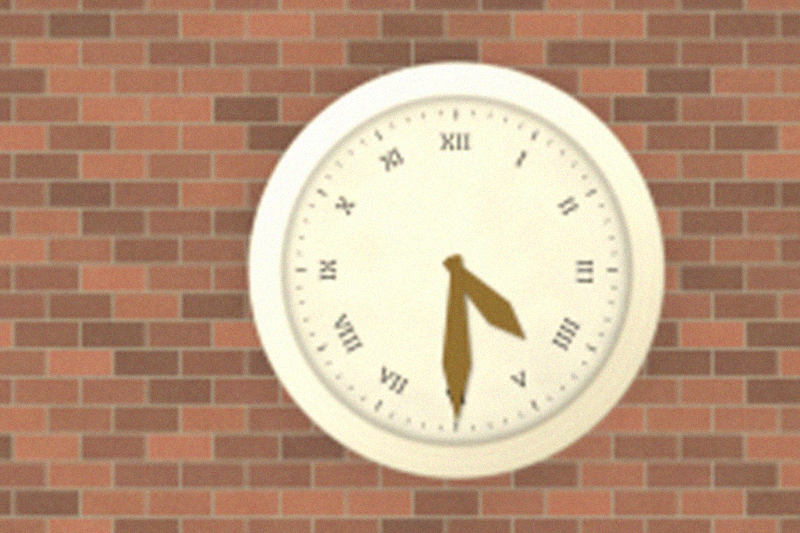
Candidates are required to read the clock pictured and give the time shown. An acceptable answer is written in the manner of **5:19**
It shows **4:30**
